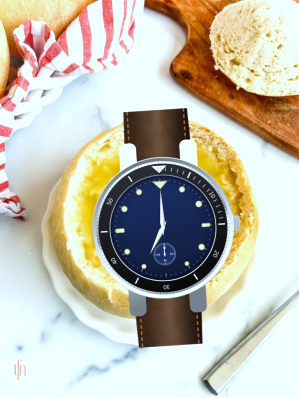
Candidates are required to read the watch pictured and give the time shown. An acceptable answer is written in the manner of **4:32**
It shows **7:00**
